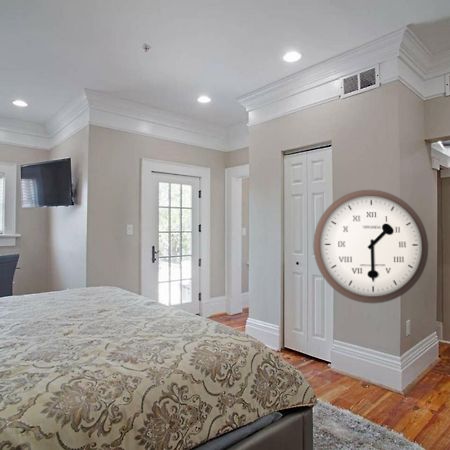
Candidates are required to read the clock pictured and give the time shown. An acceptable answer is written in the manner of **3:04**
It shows **1:30**
